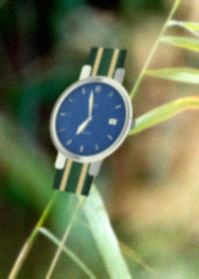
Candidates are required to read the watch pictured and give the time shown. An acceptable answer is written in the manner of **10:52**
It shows **6:58**
